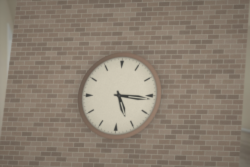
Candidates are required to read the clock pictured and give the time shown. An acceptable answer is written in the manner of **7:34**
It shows **5:16**
